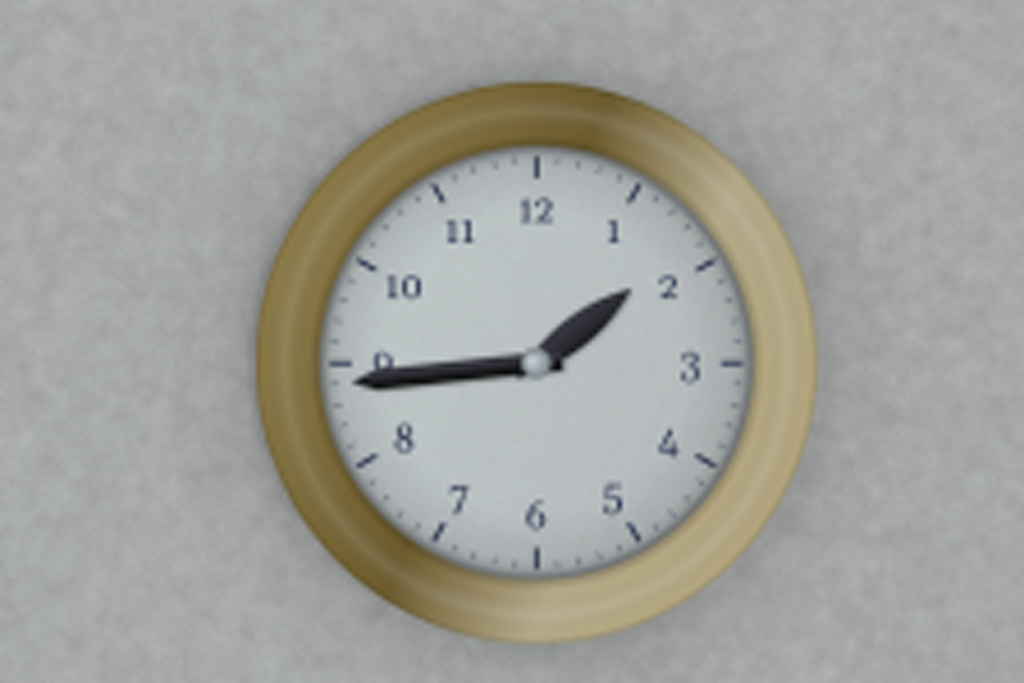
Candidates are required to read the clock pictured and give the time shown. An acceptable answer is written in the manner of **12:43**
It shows **1:44**
